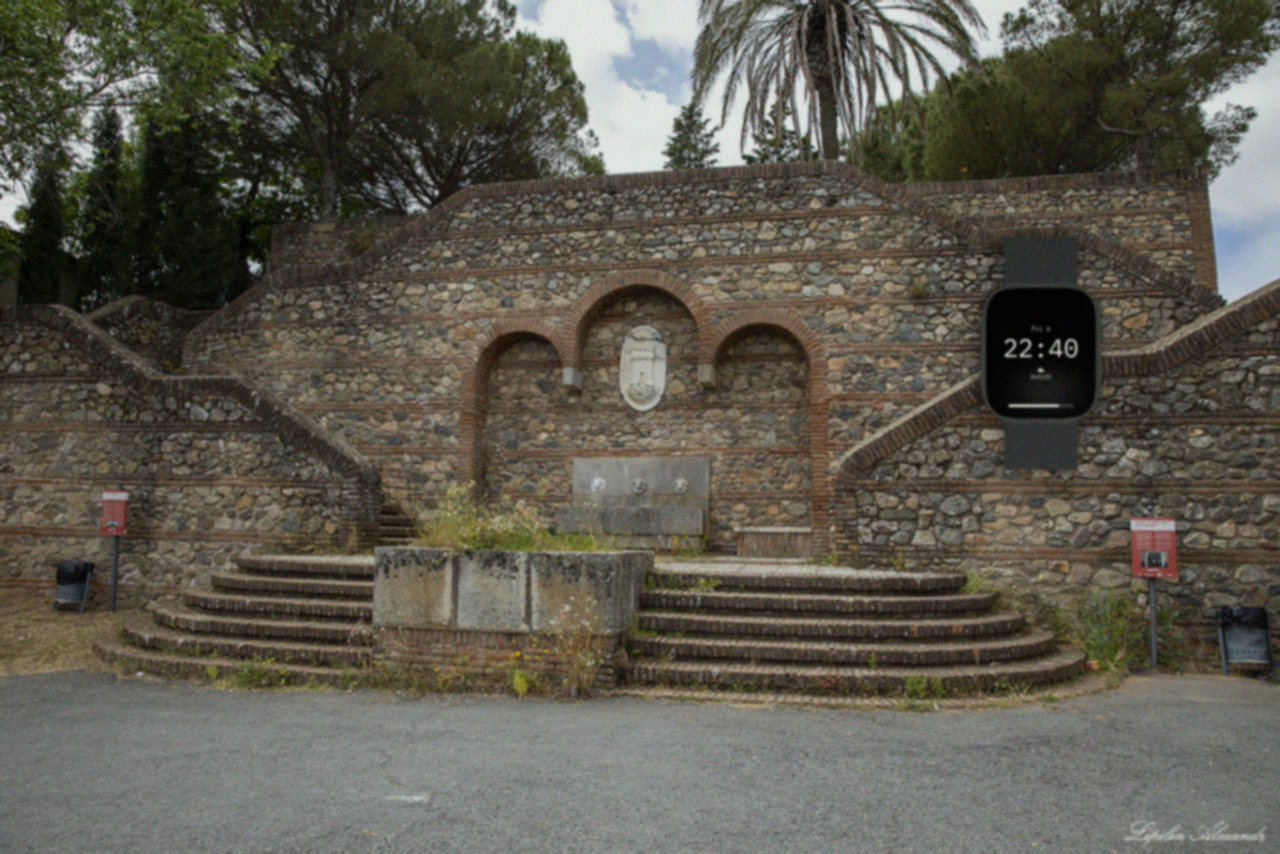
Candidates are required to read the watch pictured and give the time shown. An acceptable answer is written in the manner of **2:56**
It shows **22:40**
